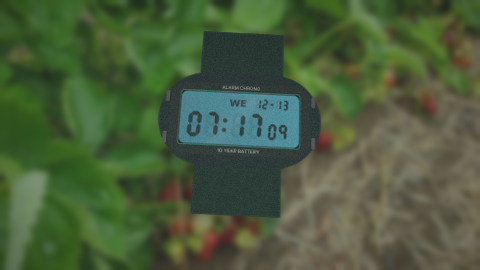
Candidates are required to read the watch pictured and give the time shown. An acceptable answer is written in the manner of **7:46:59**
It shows **7:17:09**
